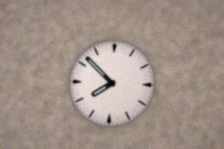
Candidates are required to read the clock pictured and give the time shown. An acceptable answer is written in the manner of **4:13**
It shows **7:52**
